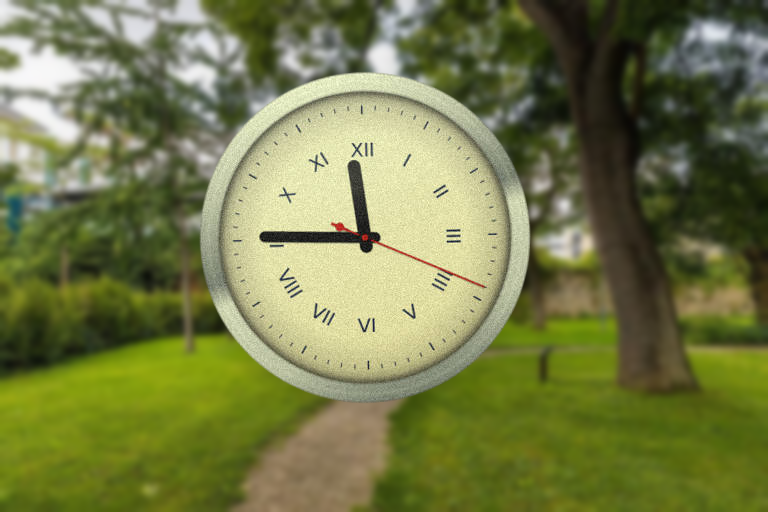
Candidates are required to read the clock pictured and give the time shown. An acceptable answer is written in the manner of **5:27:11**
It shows **11:45:19**
